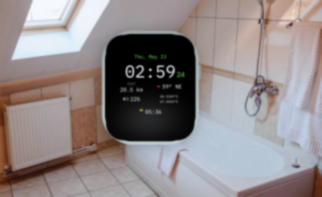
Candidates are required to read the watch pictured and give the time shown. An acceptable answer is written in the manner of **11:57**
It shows **2:59**
